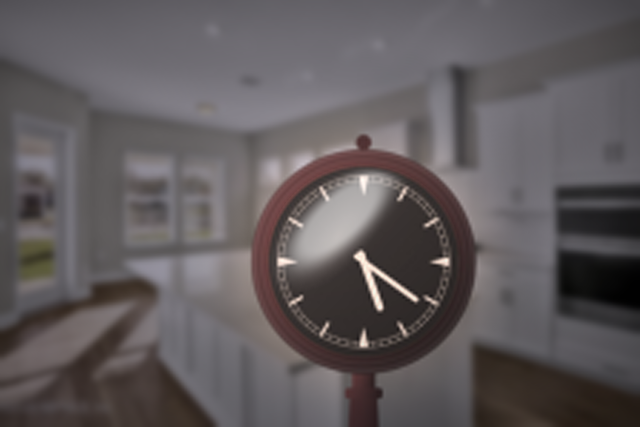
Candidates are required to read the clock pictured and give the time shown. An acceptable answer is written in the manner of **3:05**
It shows **5:21**
